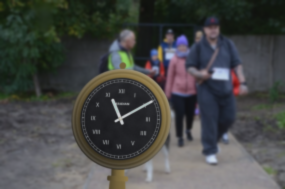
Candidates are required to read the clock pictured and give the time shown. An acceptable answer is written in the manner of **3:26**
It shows **11:10**
